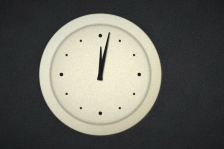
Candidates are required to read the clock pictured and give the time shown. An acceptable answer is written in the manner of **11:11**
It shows **12:02**
